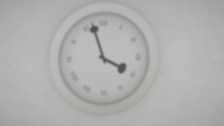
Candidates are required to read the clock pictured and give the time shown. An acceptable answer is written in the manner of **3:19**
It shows **3:57**
